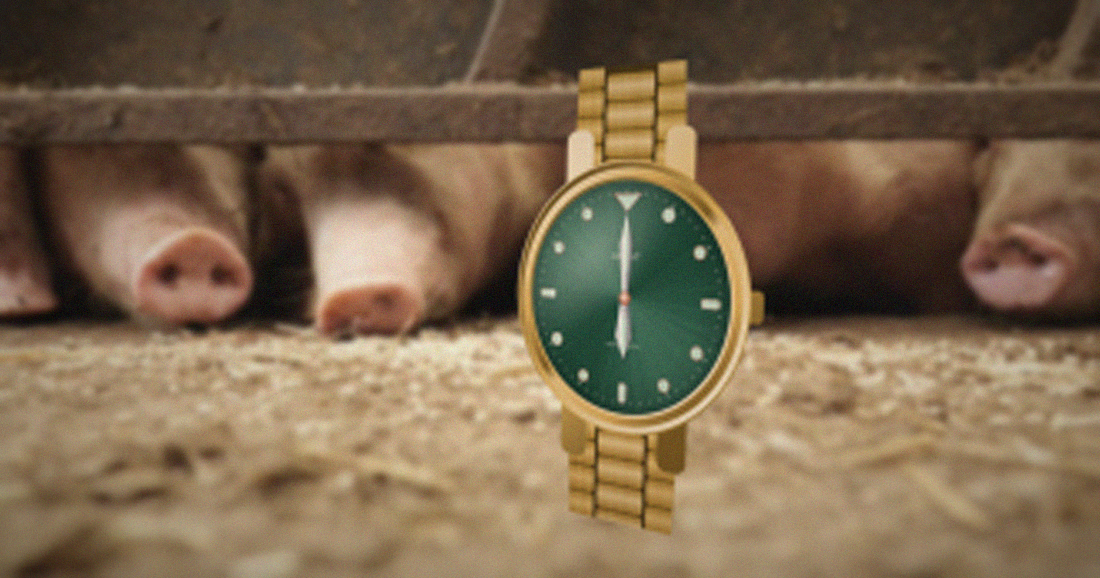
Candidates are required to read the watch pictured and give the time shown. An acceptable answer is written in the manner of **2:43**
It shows **6:00**
